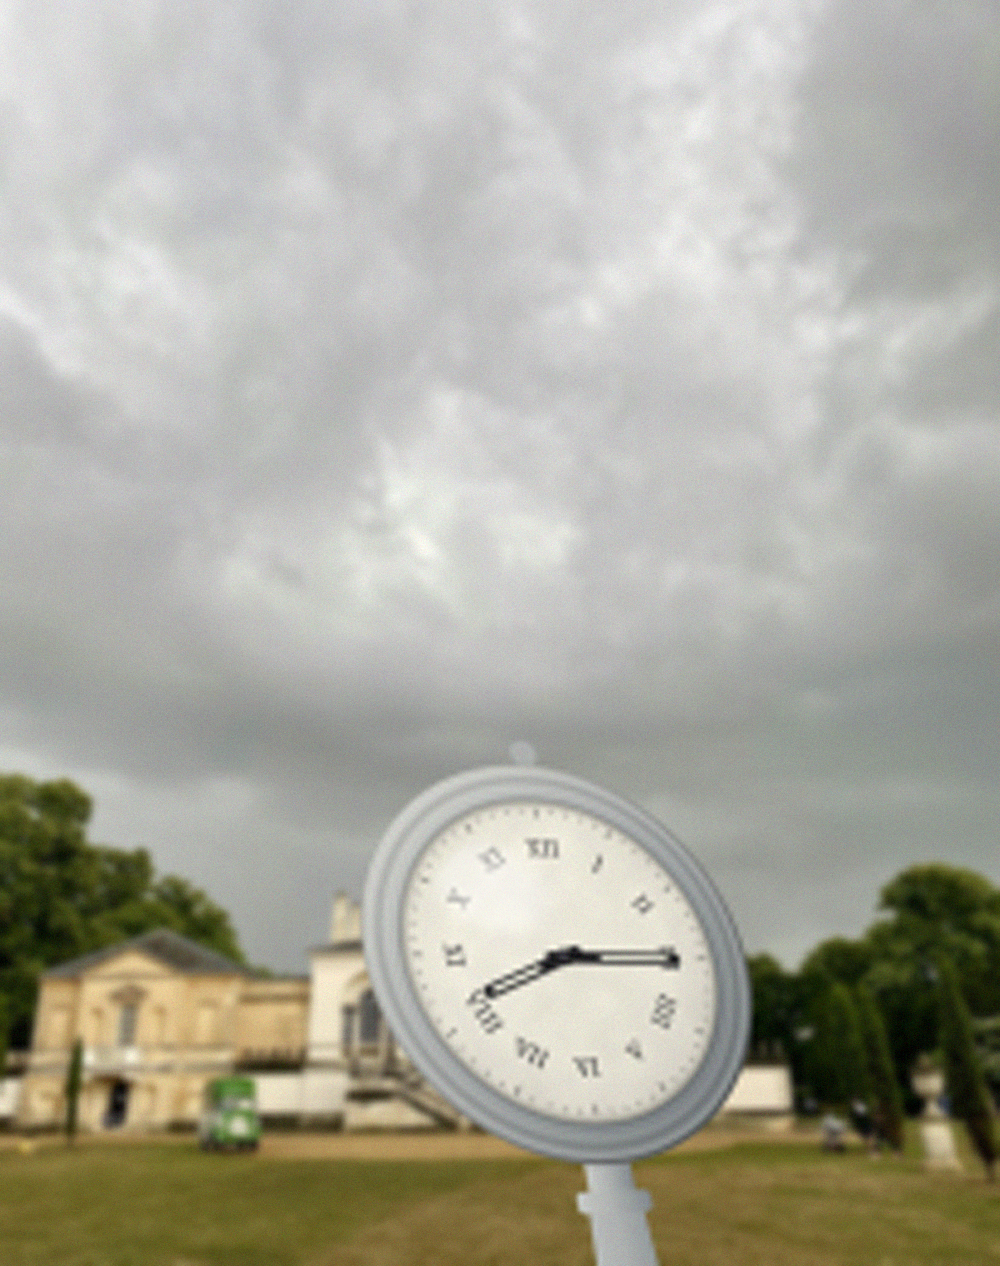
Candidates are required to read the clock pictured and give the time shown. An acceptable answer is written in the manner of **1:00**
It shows **8:15**
